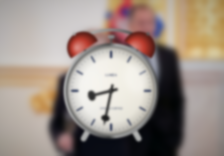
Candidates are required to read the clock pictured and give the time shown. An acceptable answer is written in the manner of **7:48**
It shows **8:32**
